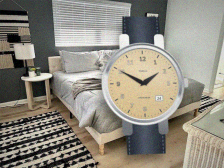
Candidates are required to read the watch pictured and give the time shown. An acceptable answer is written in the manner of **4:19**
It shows **1:50**
